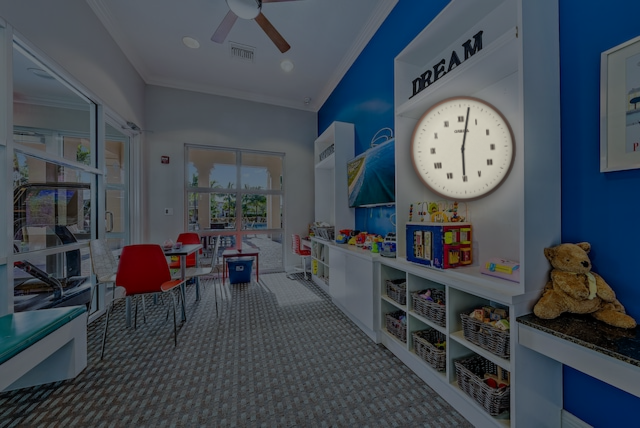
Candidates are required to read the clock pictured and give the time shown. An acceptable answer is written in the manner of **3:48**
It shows **6:02**
